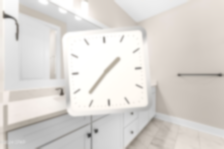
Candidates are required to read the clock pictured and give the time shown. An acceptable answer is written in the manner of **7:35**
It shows **1:37**
